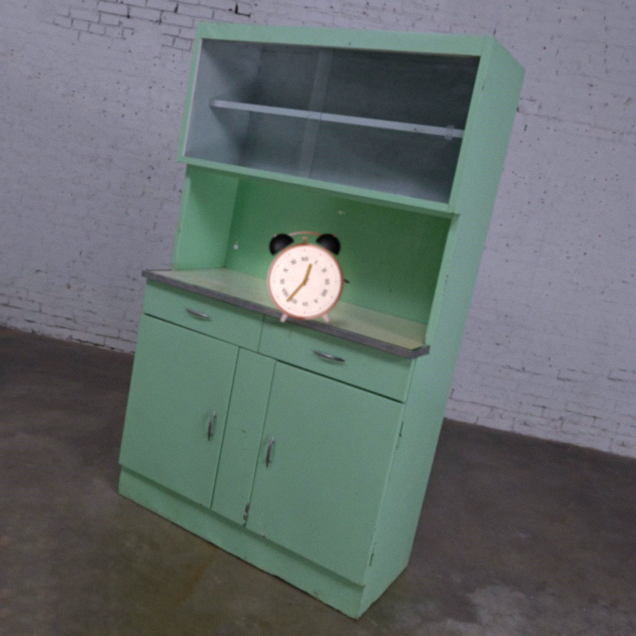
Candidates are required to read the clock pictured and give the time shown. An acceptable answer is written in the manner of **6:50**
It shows **12:37**
